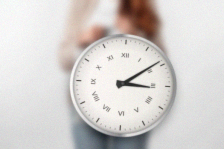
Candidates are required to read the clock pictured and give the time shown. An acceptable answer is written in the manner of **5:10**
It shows **3:09**
